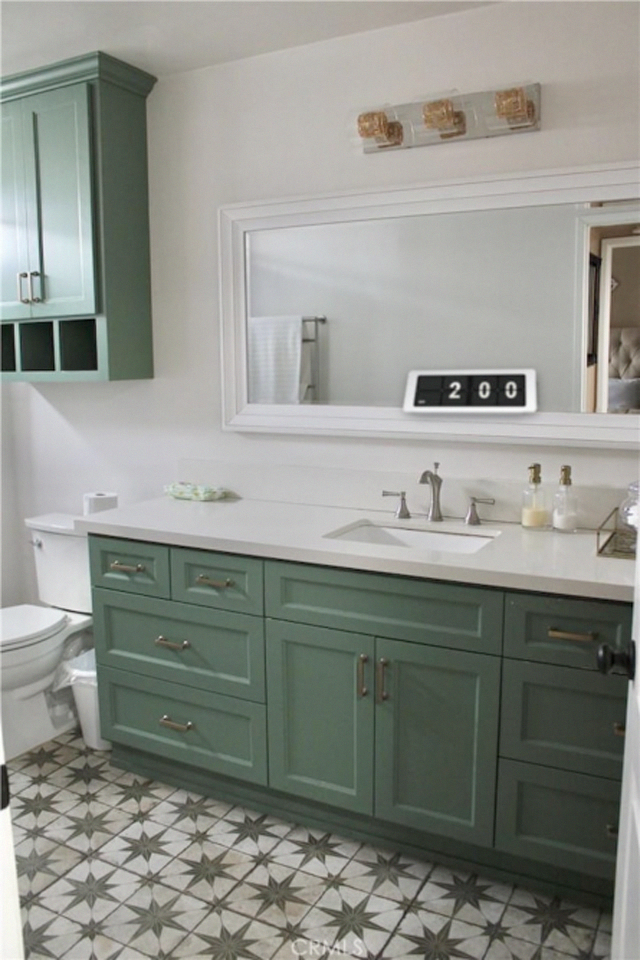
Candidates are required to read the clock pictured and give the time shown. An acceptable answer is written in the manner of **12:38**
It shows **2:00**
